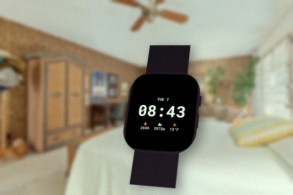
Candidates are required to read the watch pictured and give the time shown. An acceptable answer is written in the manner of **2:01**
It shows **8:43**
